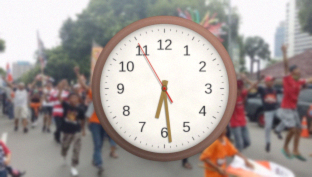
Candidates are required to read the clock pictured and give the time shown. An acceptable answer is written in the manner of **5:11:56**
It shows **6:28:55**
